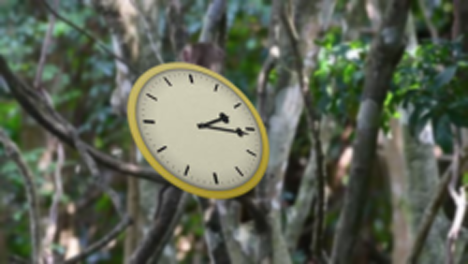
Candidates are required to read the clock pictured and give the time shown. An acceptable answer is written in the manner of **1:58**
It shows **2:16**
